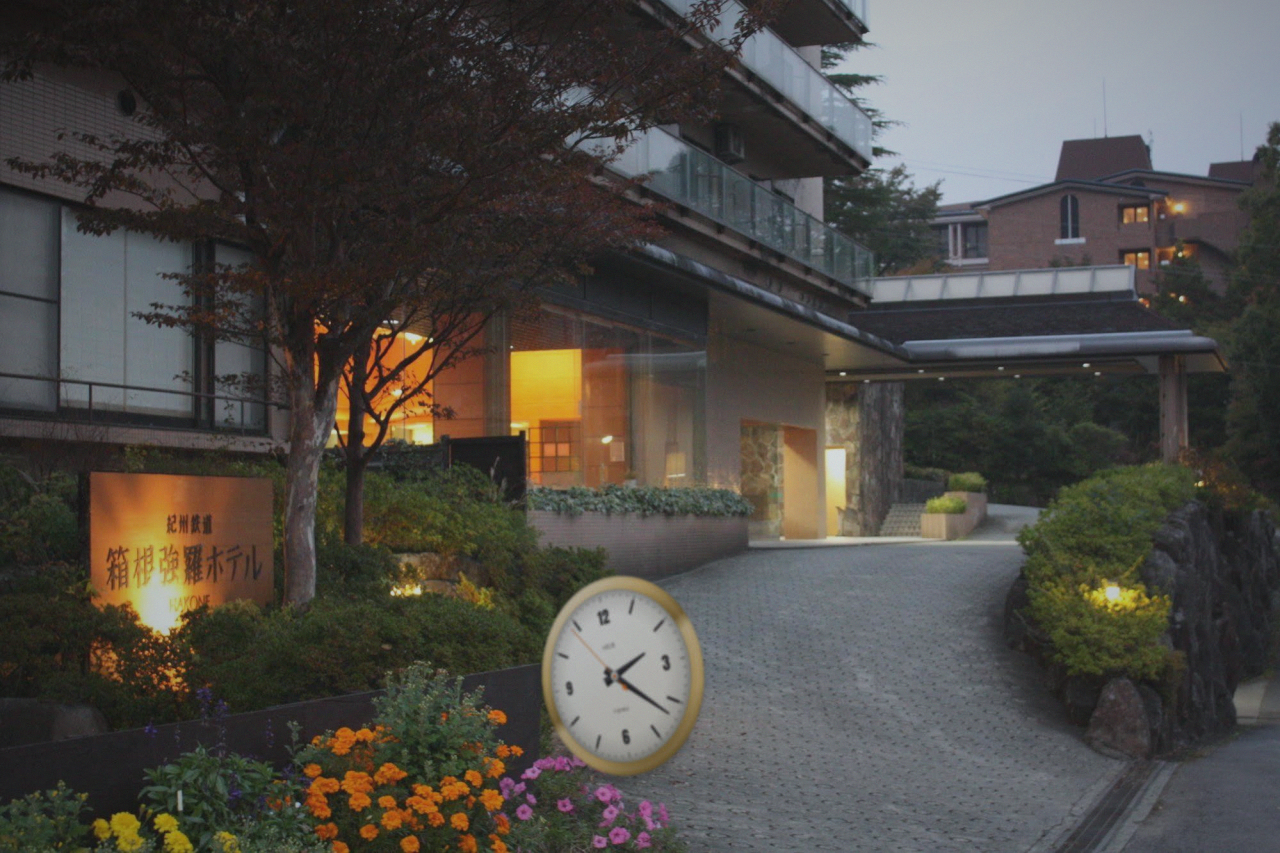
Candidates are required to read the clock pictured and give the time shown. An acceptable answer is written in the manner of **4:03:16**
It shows **2:21:54**
